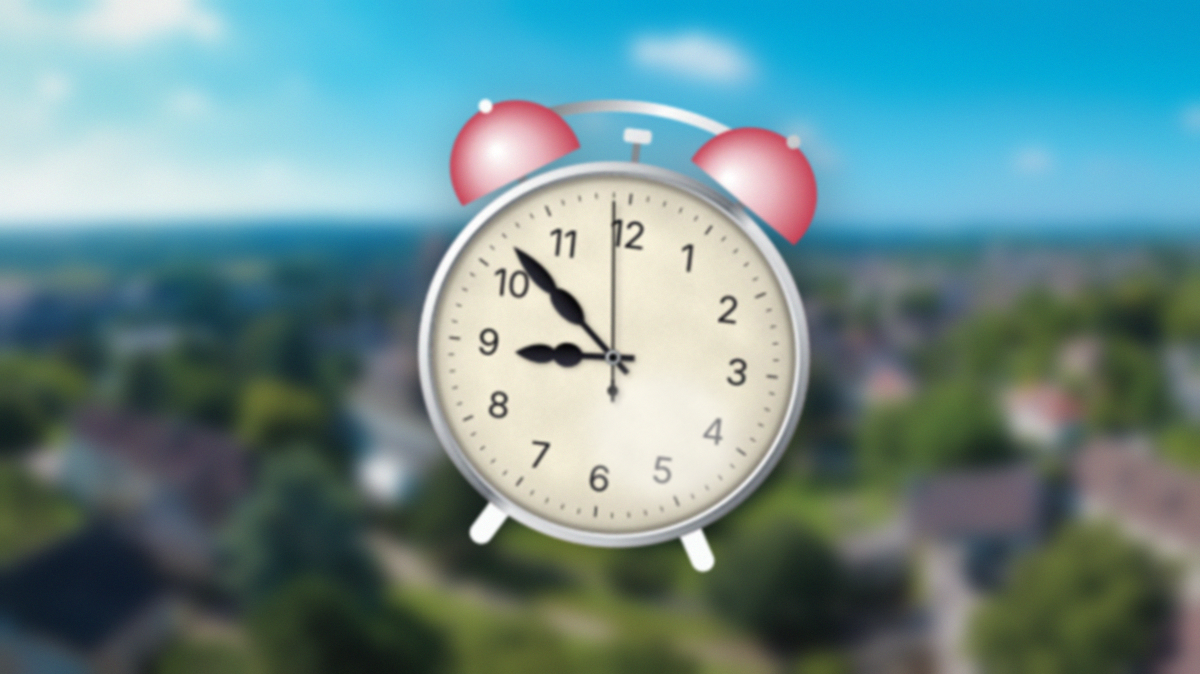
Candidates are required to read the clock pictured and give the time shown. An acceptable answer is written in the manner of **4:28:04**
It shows **8:51:59**
